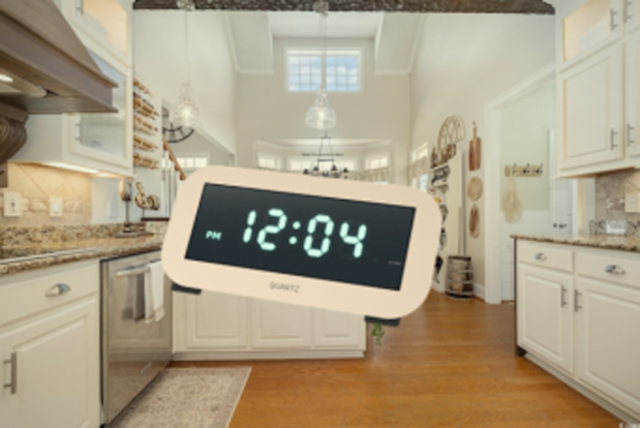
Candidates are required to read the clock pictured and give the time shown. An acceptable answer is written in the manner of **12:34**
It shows **12:04**
